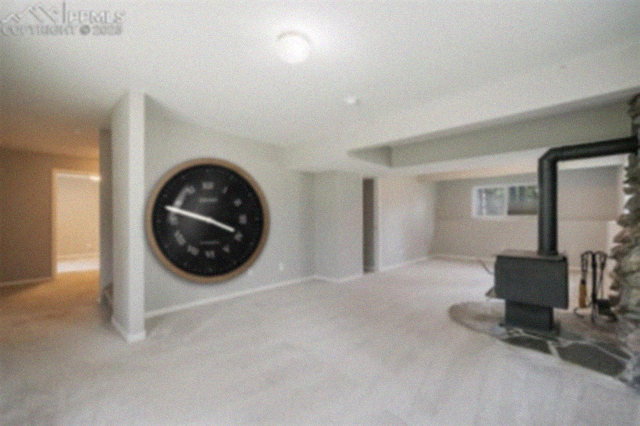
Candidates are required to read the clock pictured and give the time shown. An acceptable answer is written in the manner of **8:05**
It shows **3:48**
